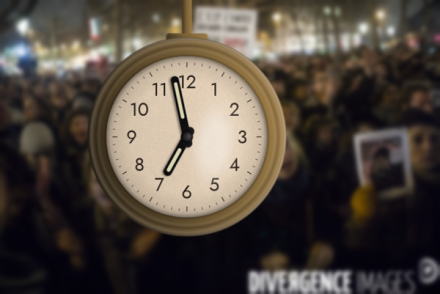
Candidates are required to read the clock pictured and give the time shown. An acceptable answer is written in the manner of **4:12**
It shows **6:58**
